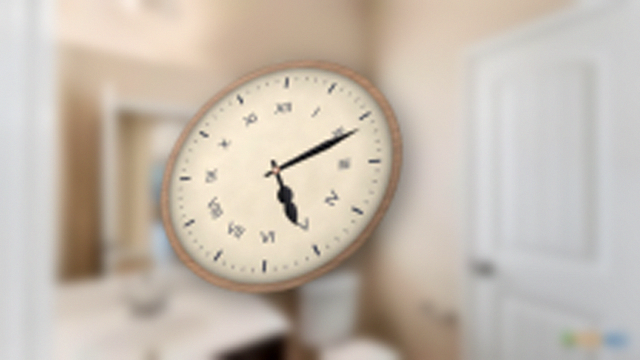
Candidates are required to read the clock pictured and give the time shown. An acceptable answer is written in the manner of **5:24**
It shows **5:11**
